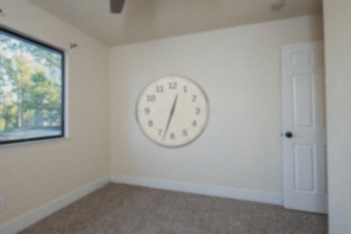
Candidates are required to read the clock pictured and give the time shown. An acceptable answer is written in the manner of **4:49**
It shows **12:33**
